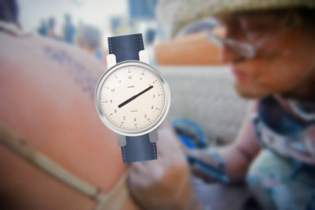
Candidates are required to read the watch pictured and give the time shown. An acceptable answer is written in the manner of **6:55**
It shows **8:11**
